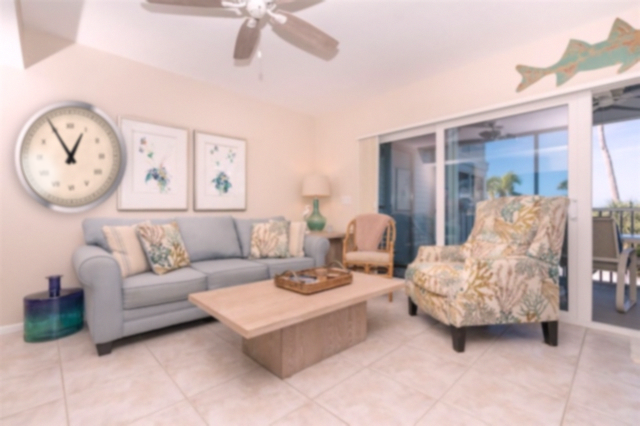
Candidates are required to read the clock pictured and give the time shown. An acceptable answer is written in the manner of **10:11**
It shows **12:55**
